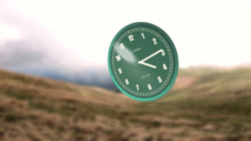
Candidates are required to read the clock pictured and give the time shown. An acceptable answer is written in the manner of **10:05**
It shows **4:14**
